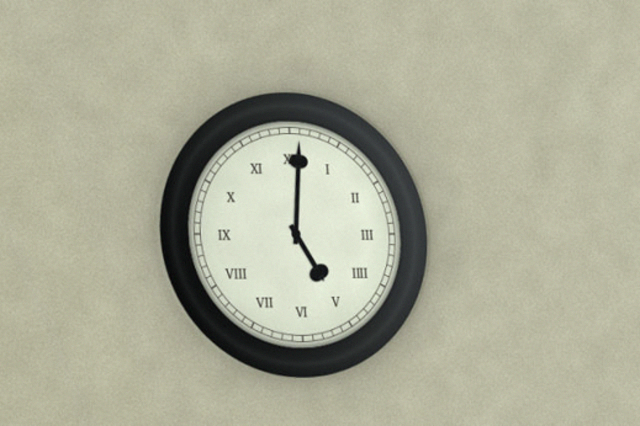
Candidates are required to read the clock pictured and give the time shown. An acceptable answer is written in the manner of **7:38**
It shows **5:01**
